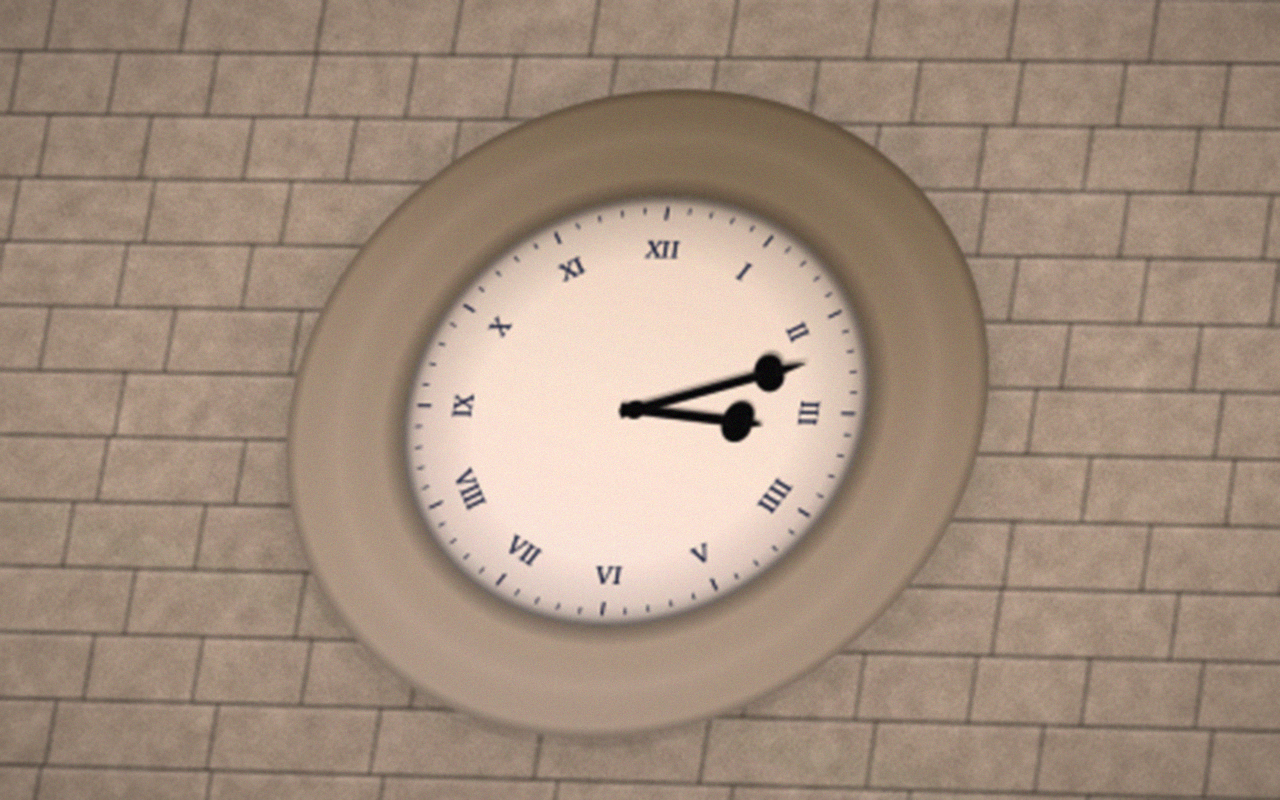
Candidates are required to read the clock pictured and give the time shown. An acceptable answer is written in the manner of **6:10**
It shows **3:12**
